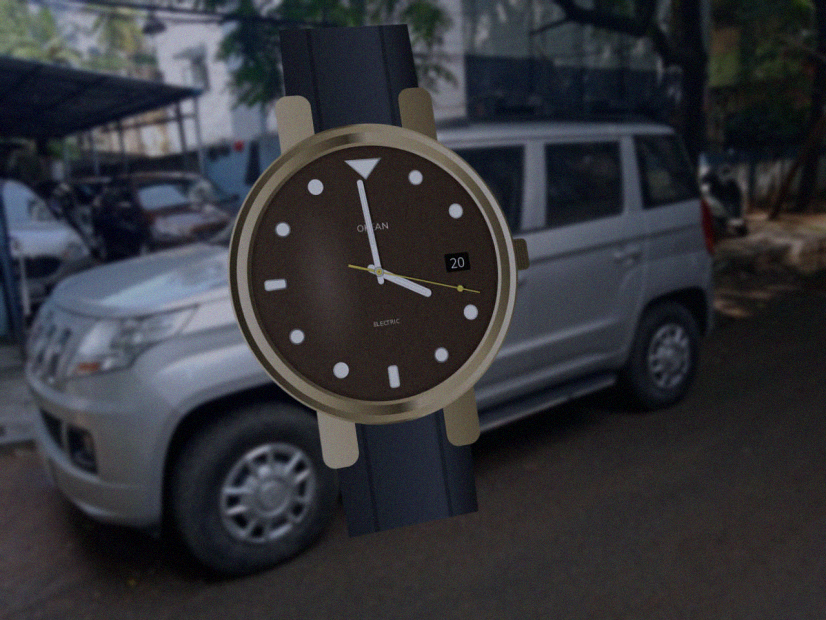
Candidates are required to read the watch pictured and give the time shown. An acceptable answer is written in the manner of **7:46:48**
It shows **3:59:18**
